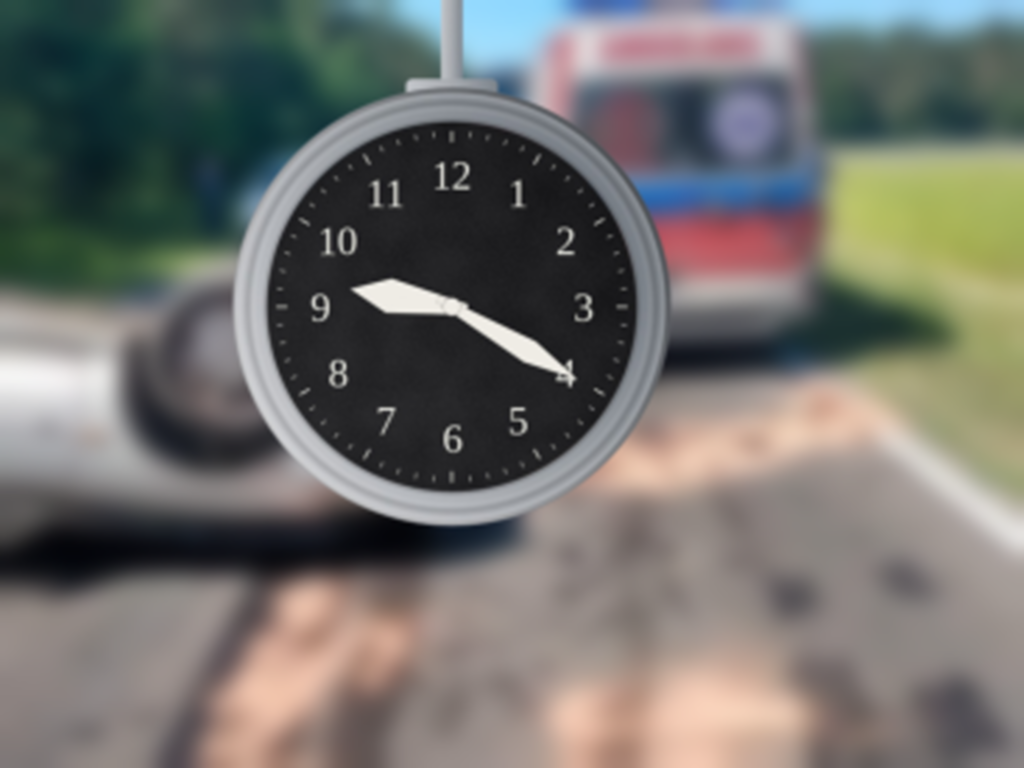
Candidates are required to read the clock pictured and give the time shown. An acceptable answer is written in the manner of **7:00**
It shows **9:20**
